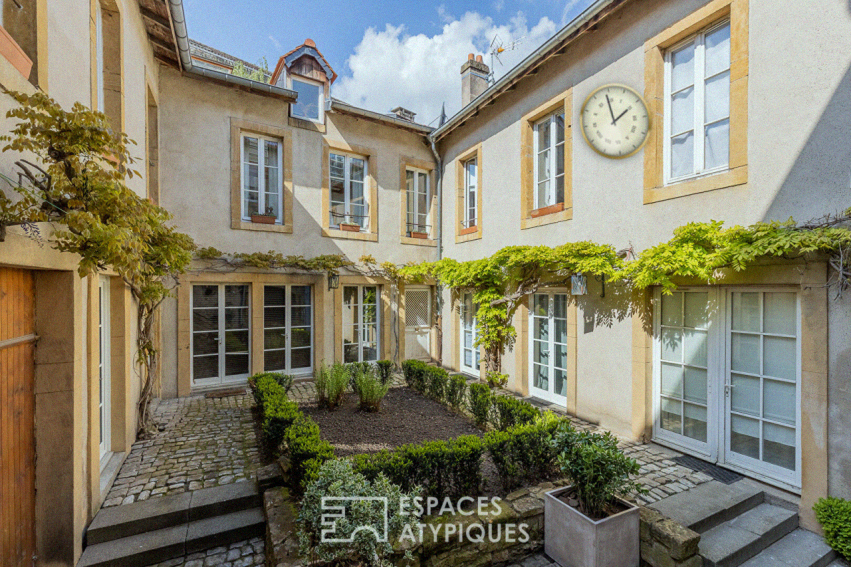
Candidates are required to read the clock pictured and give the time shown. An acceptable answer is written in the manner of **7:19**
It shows **1:59**
